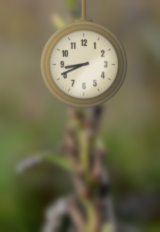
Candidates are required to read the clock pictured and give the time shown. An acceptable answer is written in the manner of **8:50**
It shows **8:41**
